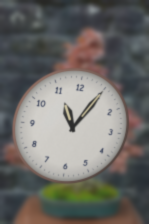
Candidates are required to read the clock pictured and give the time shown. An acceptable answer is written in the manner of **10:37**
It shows **11:05**
